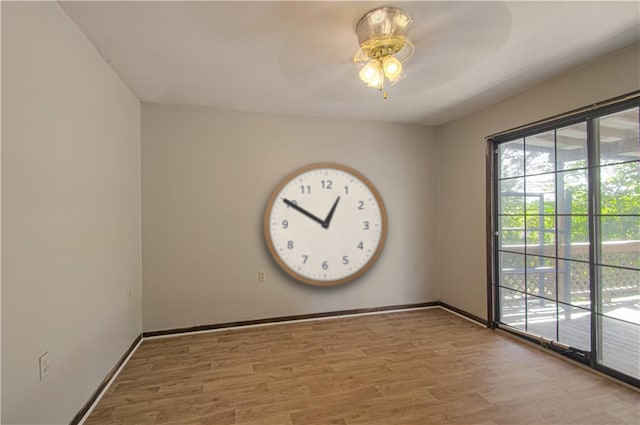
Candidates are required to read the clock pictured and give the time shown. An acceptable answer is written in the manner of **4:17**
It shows **12:50**
